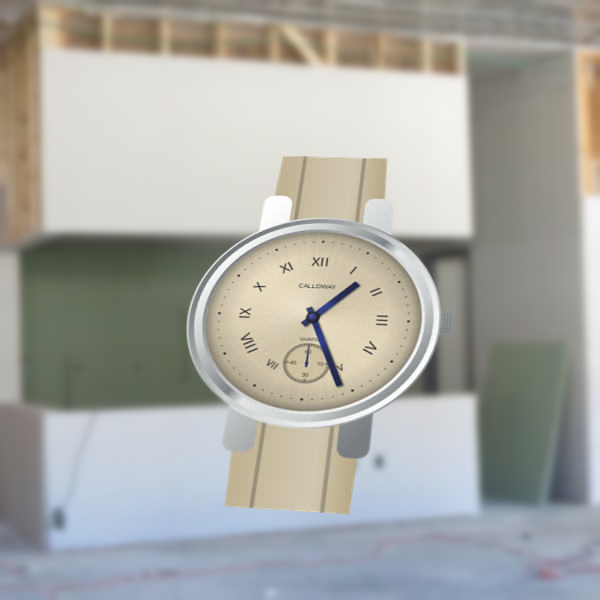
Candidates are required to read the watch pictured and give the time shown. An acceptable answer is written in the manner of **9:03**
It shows **1:26**
